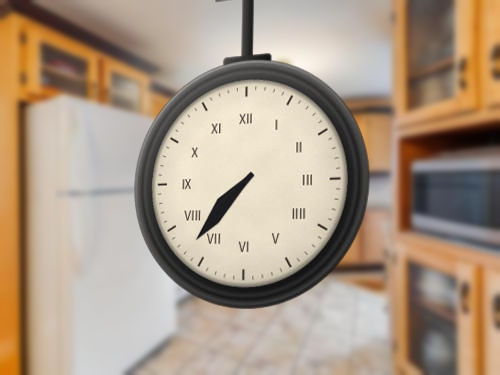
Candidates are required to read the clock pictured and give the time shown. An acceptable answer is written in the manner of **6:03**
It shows **7:37**
